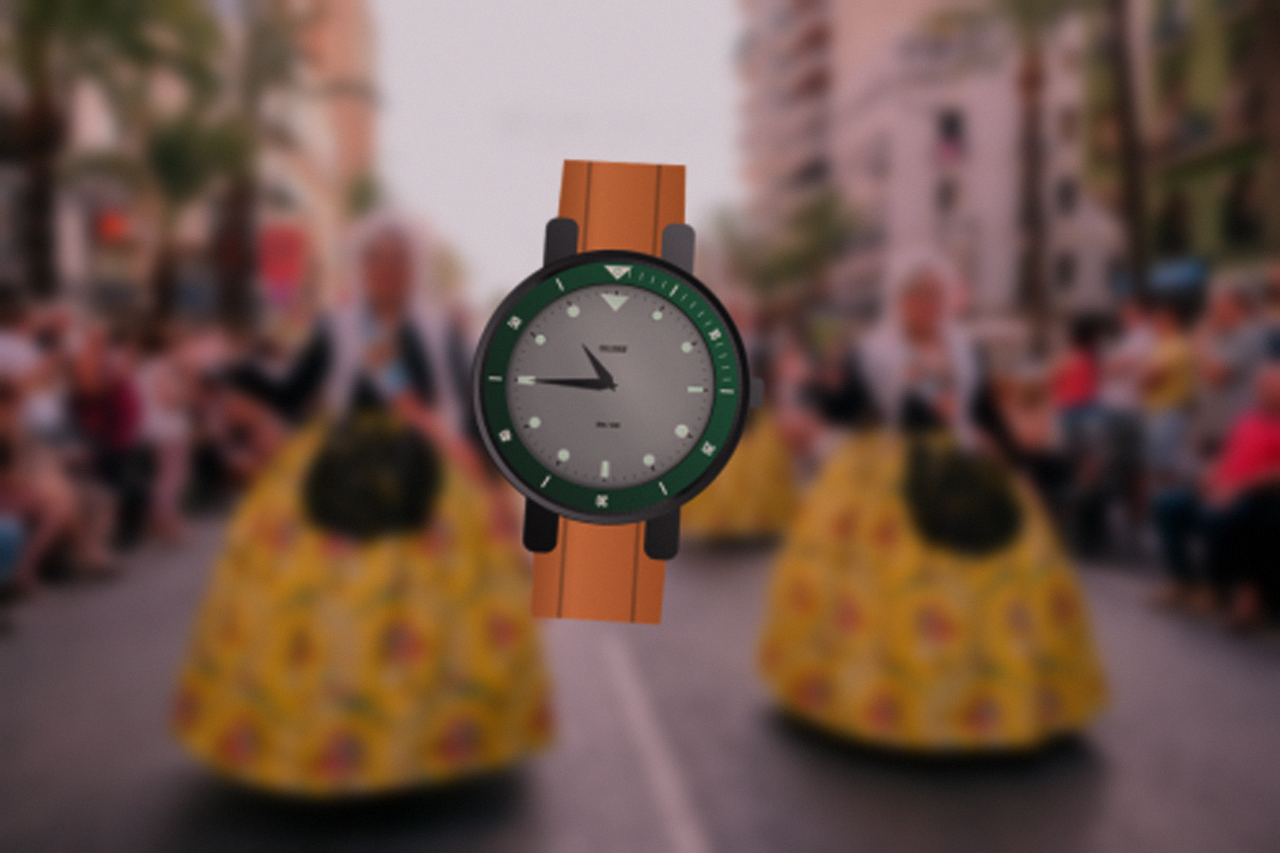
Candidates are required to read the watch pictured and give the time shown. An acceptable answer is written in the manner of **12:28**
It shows **10:45**
